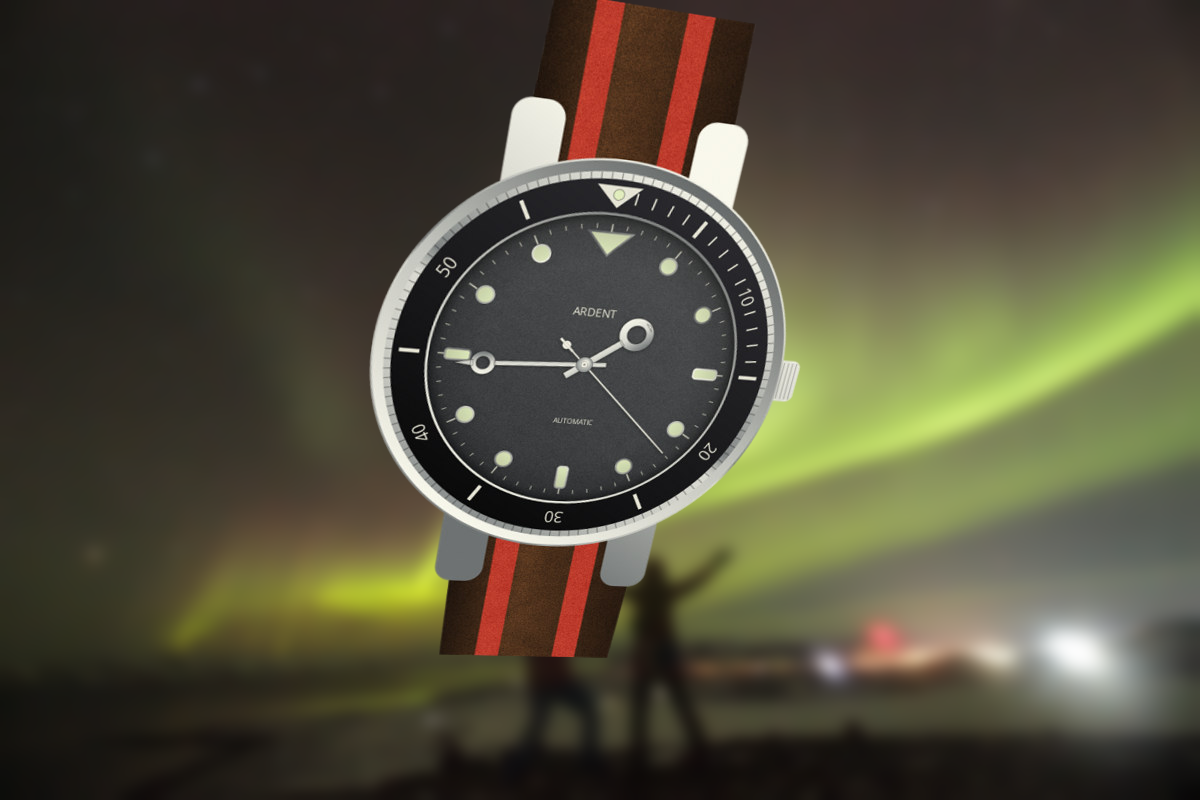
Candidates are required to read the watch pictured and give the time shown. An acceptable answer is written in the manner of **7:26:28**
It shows **1:44:22**
